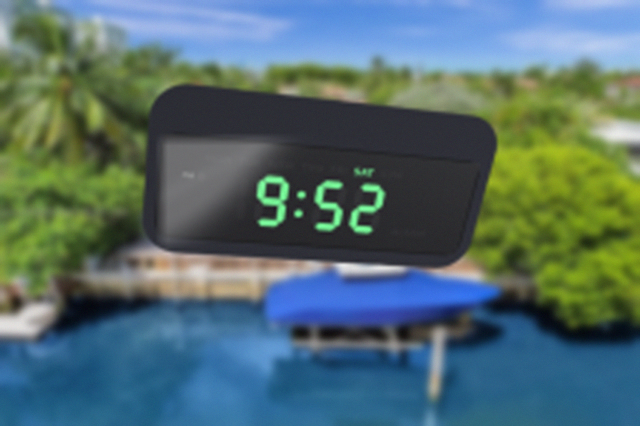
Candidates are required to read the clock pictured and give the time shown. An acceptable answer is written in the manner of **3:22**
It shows **9:52**
